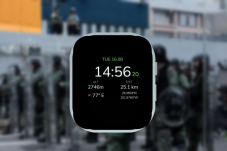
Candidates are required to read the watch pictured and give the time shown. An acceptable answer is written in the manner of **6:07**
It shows **14:56**
